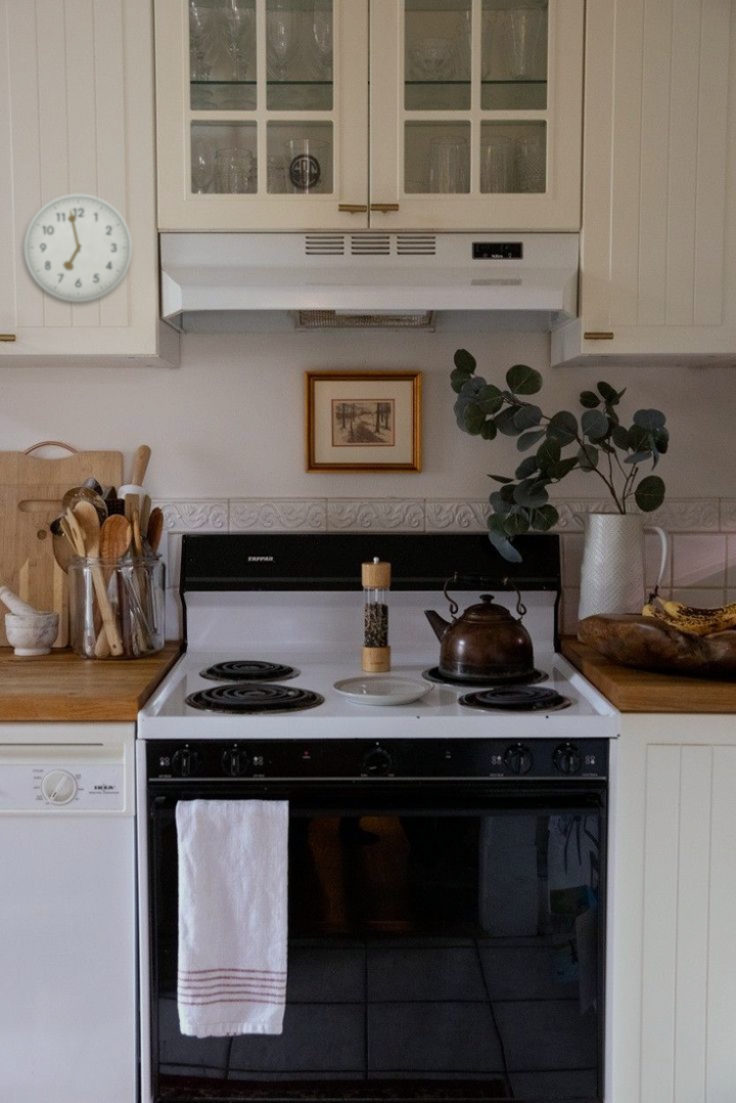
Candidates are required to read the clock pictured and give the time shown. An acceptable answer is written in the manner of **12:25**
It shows **6:58**
